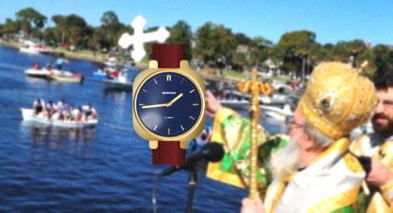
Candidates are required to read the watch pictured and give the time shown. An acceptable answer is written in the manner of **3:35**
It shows **1:44**
